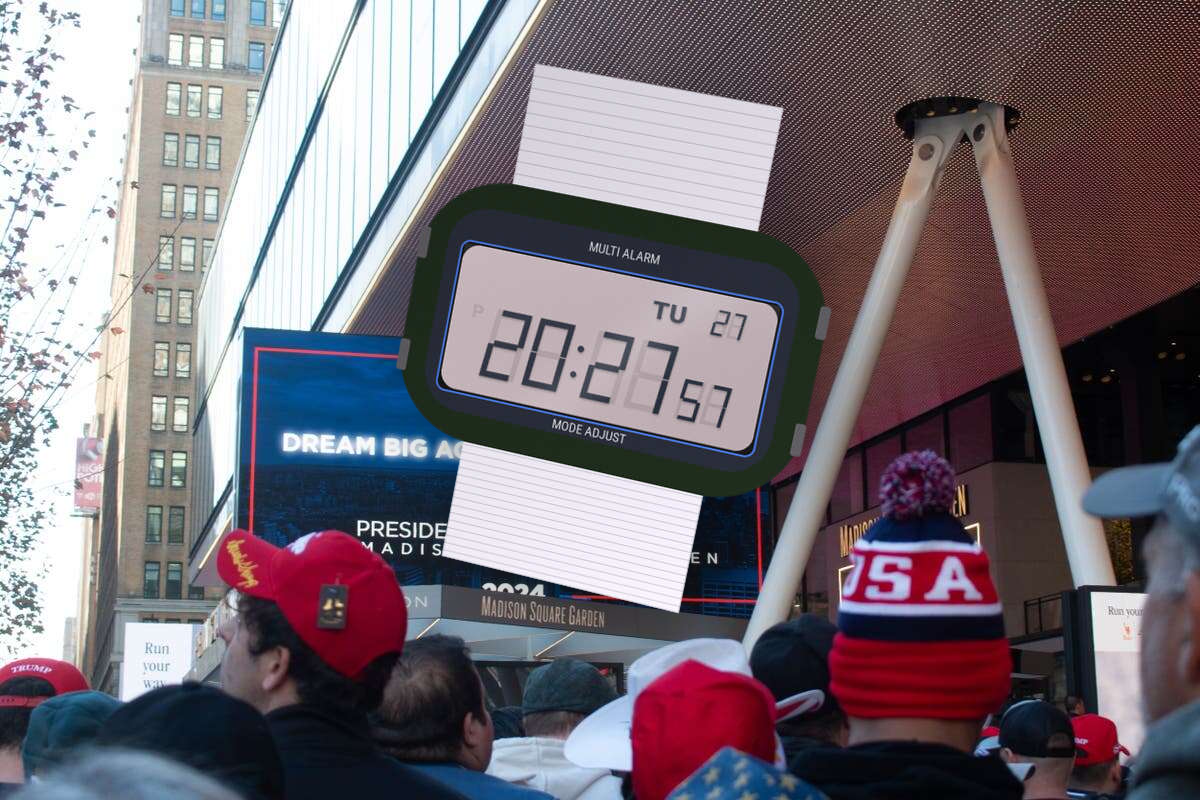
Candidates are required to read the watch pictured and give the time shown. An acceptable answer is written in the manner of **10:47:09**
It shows **20:27:57**
